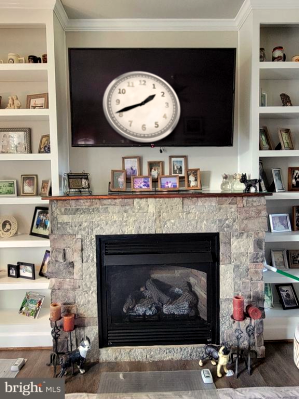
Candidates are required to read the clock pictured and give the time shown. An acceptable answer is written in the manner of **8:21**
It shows **1:41**
